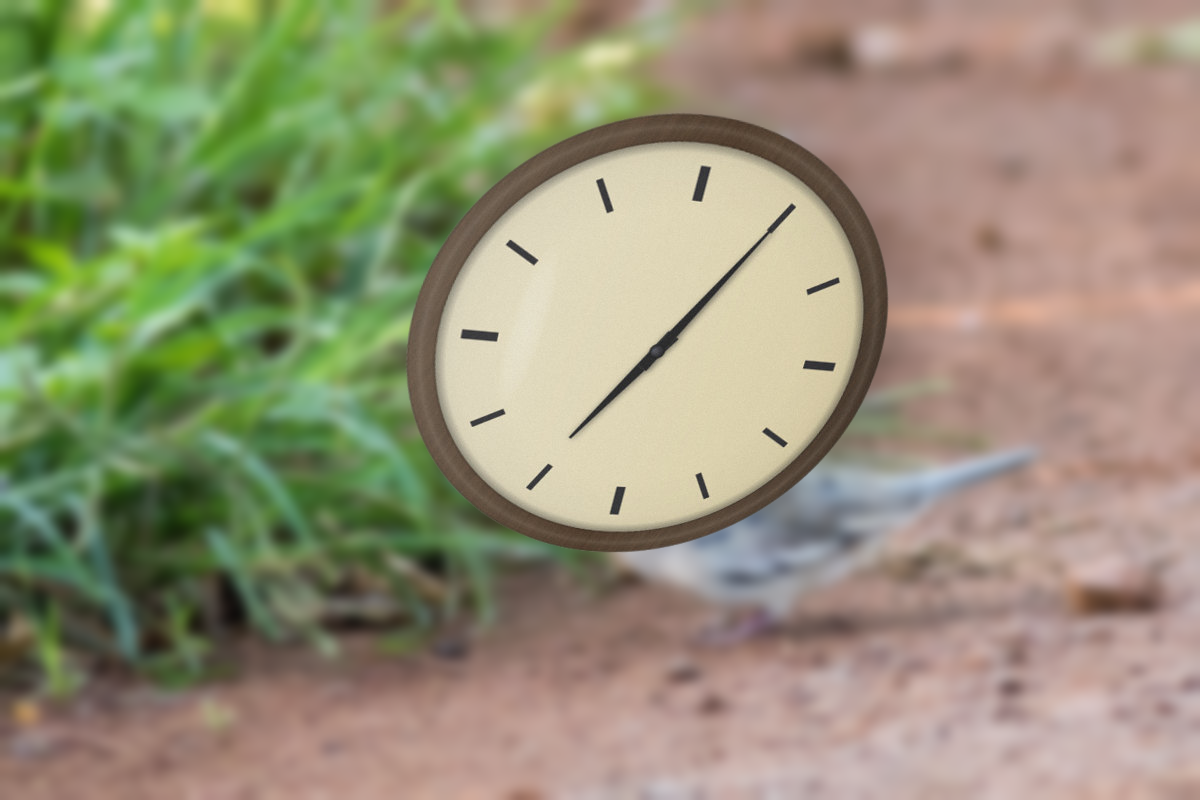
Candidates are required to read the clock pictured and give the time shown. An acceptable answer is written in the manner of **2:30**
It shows **7:05**
